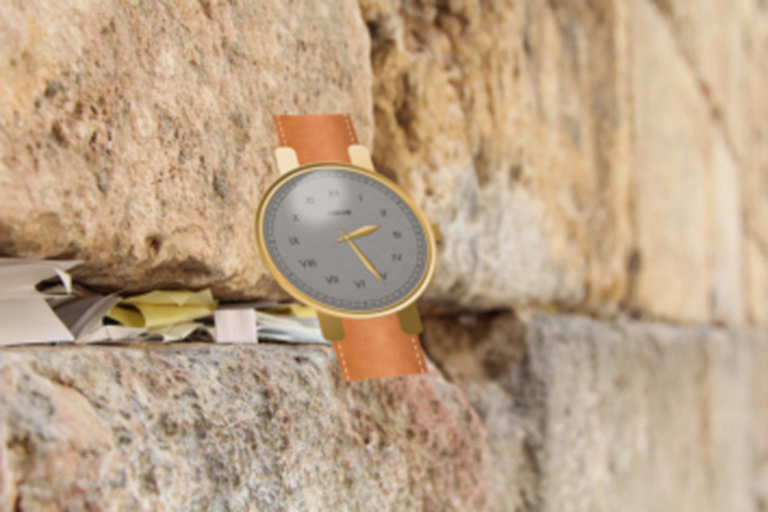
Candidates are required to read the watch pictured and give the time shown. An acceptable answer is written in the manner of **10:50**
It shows **2:26**
